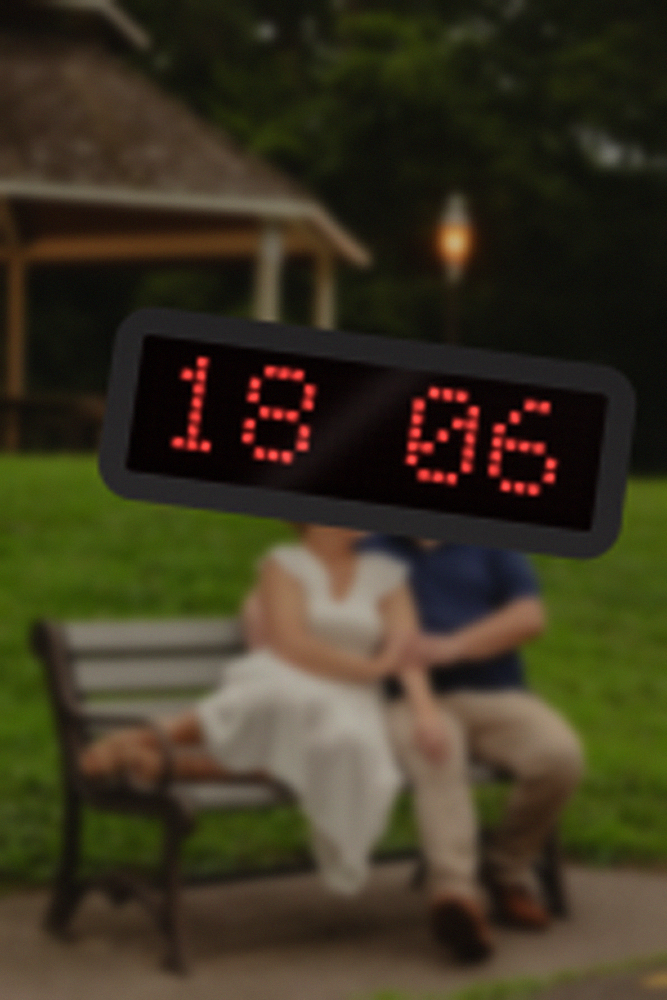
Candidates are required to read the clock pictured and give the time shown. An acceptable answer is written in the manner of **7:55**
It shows **18:06**
